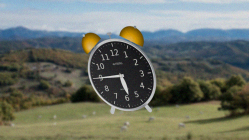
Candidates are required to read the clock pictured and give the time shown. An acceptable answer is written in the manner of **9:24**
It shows **5:45**
